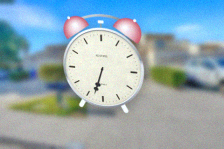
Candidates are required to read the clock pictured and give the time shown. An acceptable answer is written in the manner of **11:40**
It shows **6:33**
